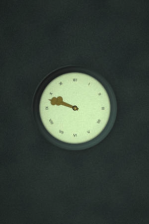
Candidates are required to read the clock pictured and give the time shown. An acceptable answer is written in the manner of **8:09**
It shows **9:48**
